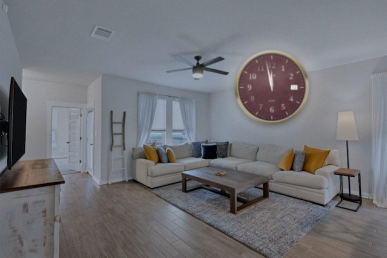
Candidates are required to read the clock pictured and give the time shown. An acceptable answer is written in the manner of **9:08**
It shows **11:58**
